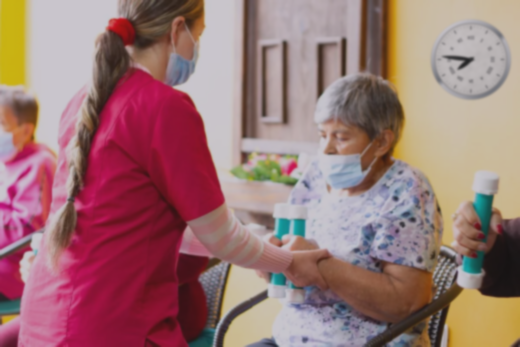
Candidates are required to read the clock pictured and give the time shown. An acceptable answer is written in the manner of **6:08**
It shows **7:46**
